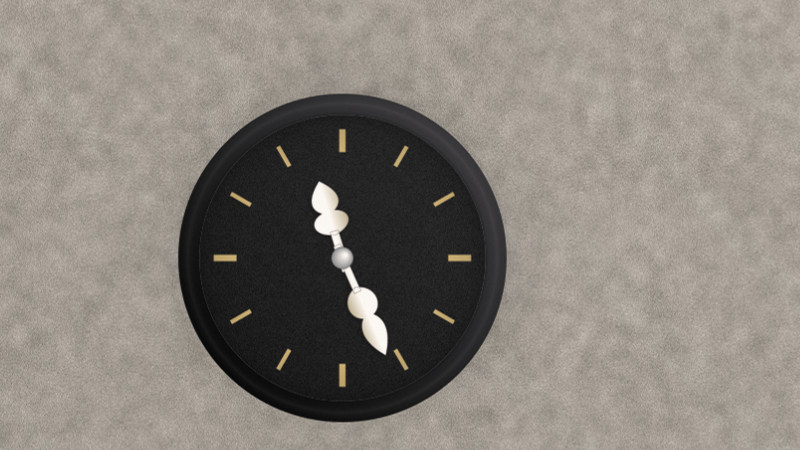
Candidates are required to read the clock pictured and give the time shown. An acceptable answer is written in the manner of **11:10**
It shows **11:26**
